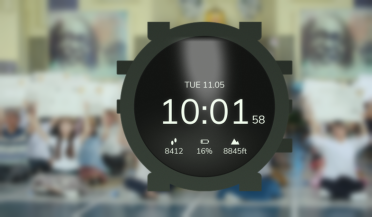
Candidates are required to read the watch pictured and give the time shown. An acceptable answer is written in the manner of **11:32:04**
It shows **10:01:58**
